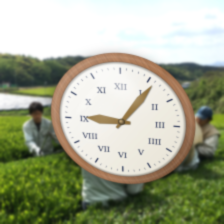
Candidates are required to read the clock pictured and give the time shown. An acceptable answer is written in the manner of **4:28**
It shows **9:06**
